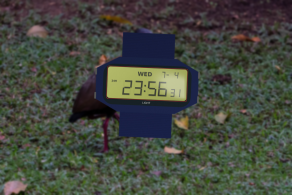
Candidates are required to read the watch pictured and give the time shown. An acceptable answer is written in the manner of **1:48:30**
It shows **23:56:31**
